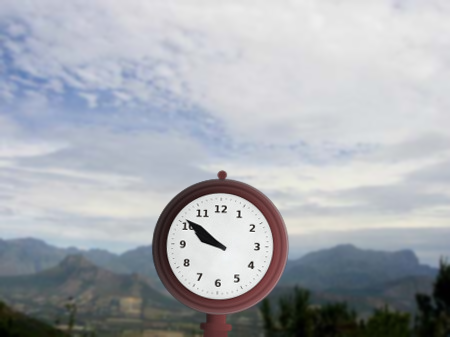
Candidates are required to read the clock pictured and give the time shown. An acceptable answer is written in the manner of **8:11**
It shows **9:51**
